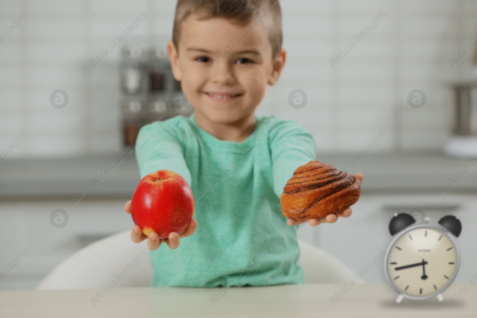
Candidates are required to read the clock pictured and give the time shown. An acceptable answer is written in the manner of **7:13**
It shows **5:43**
